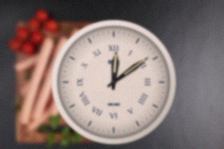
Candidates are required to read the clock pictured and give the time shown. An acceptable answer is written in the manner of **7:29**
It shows **12:09**
